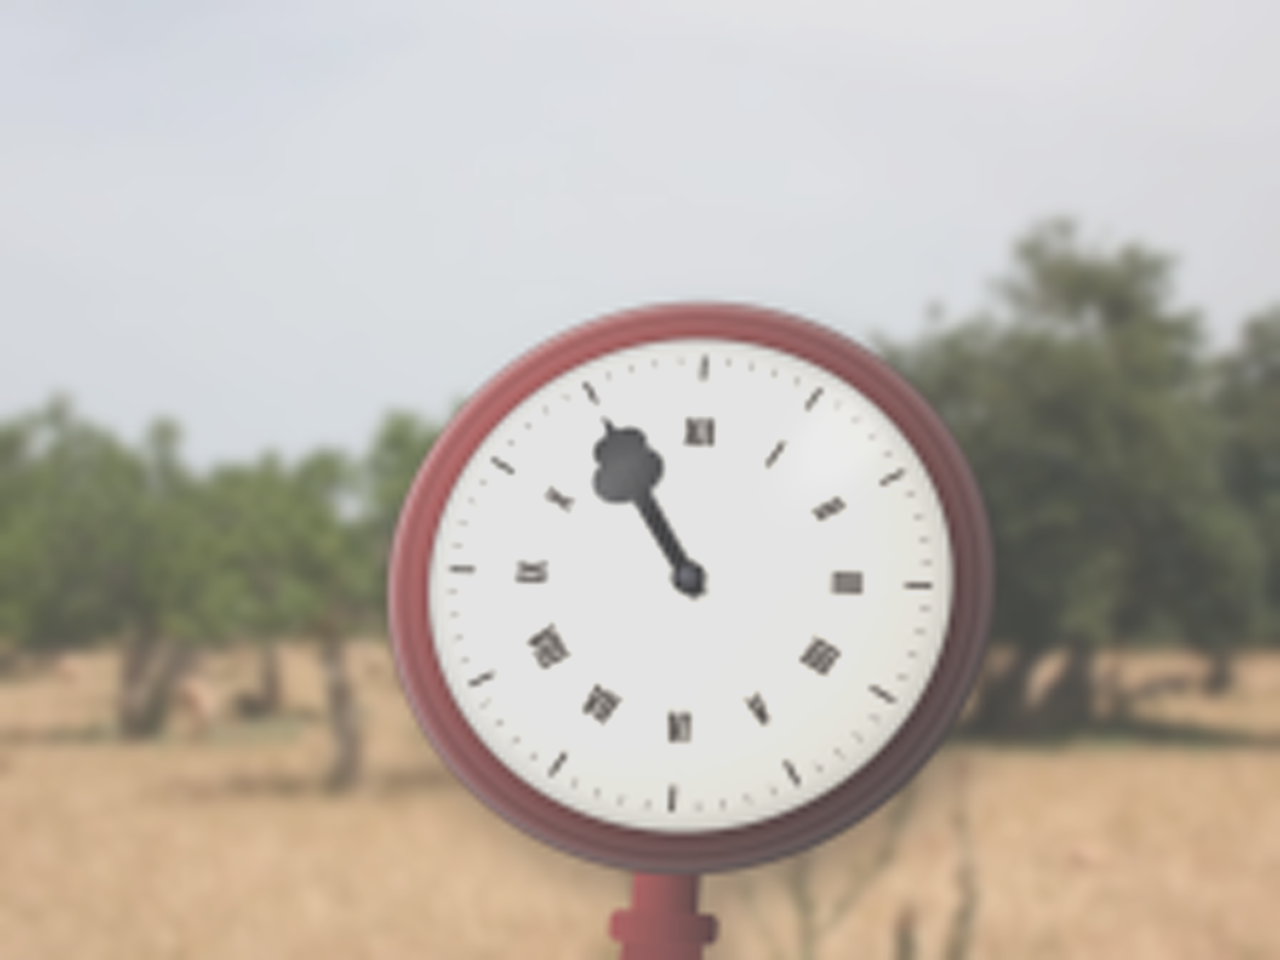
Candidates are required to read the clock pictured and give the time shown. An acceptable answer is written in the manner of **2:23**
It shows **10:55**
